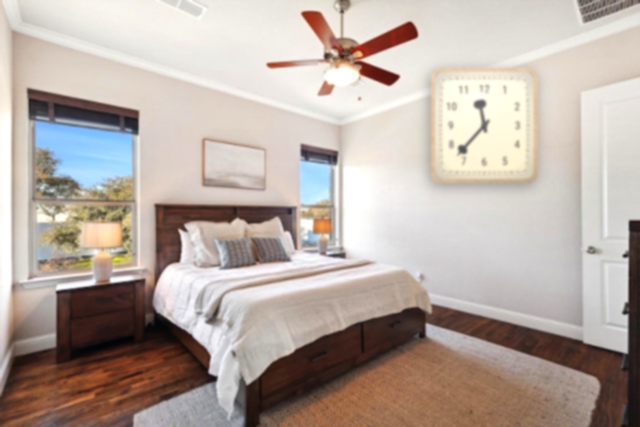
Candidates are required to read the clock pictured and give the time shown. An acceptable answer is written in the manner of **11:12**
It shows **11:37**
